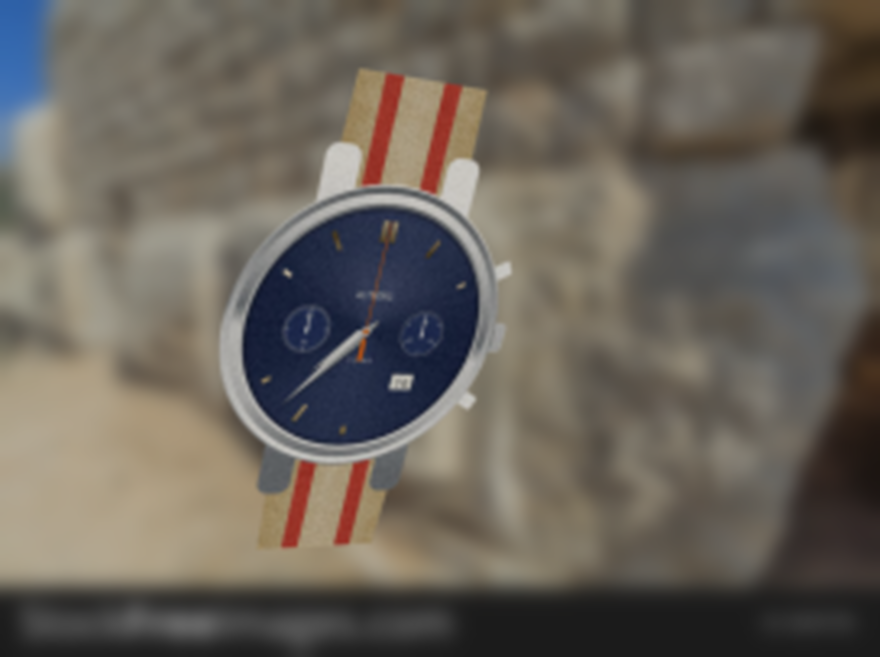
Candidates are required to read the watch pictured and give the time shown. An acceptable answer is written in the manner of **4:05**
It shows **7:37**
